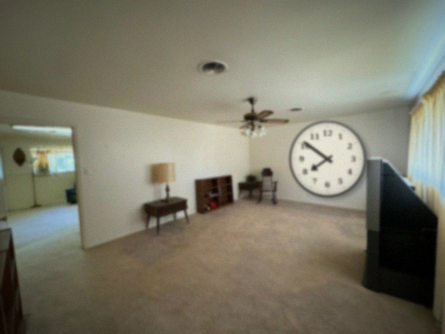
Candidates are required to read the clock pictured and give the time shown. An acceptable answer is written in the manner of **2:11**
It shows **7:51**
